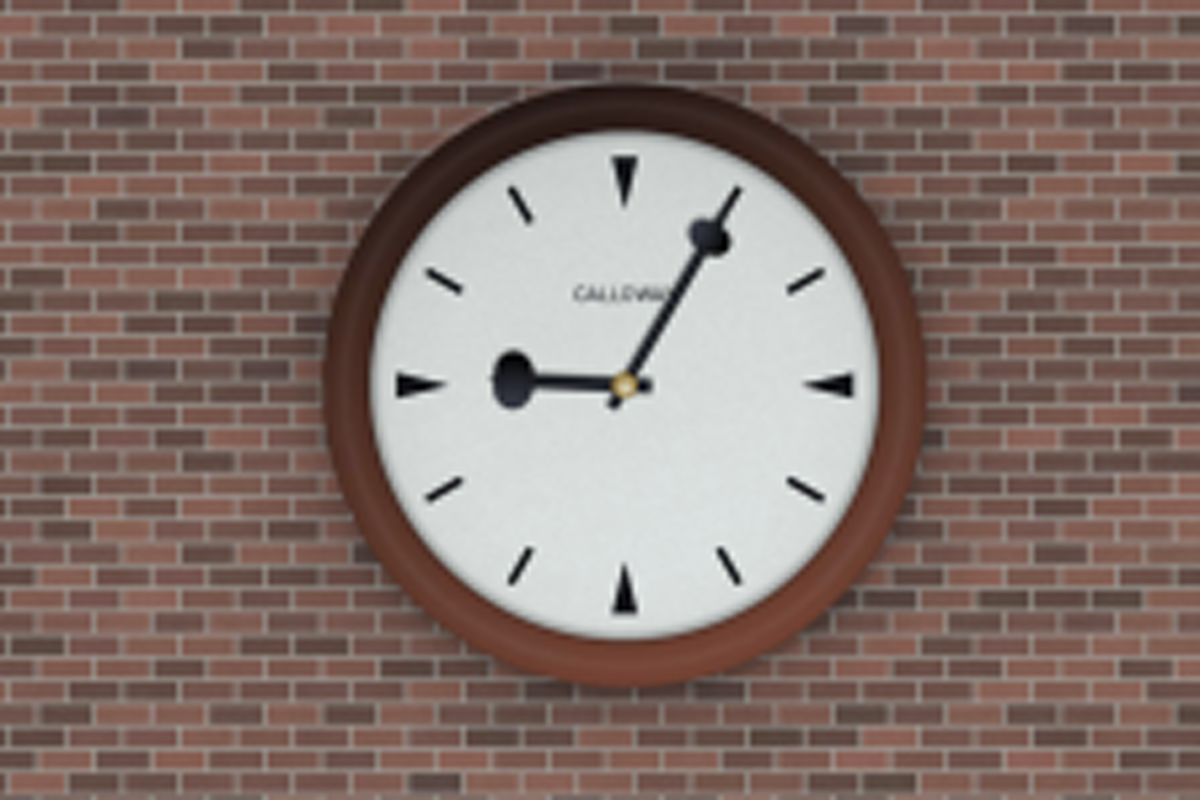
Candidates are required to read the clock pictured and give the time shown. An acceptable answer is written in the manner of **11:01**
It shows **9:05**
